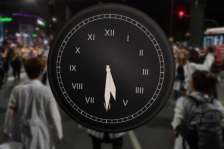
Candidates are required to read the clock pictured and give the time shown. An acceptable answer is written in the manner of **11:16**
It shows **5:30**
